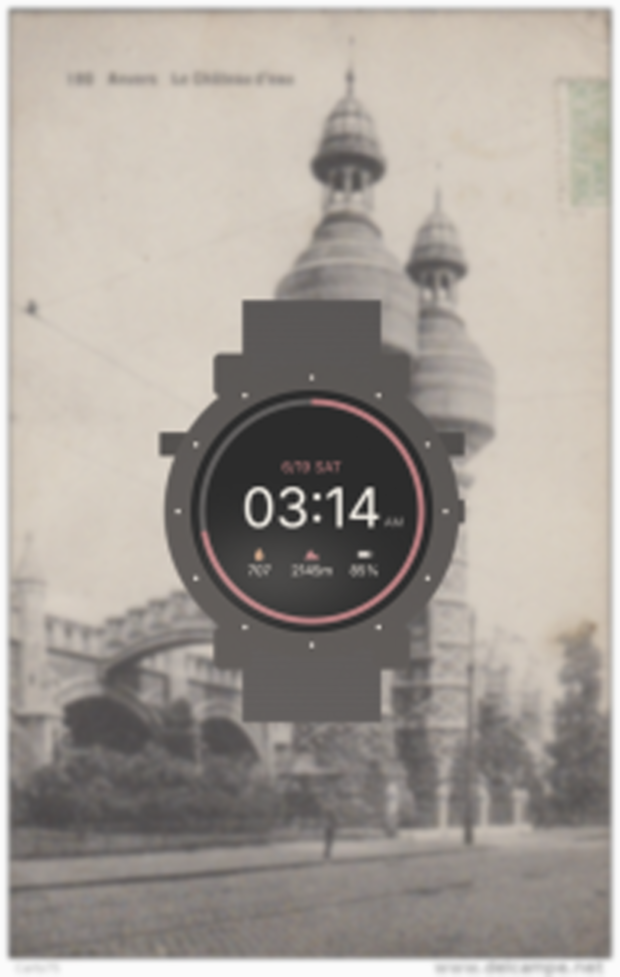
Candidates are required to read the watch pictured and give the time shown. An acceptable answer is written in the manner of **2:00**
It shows **3:14**
